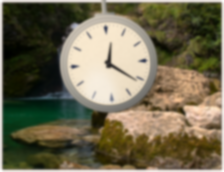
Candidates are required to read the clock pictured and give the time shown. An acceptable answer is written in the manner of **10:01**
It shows **12:21**
